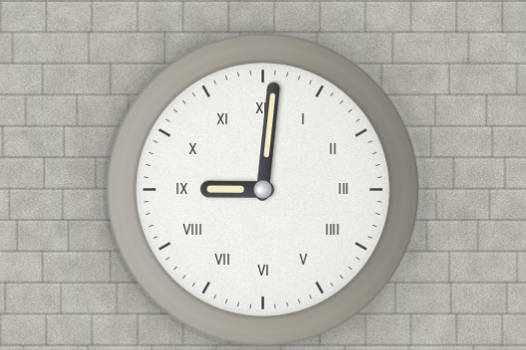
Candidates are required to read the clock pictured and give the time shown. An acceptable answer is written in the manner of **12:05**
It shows **9:01**
